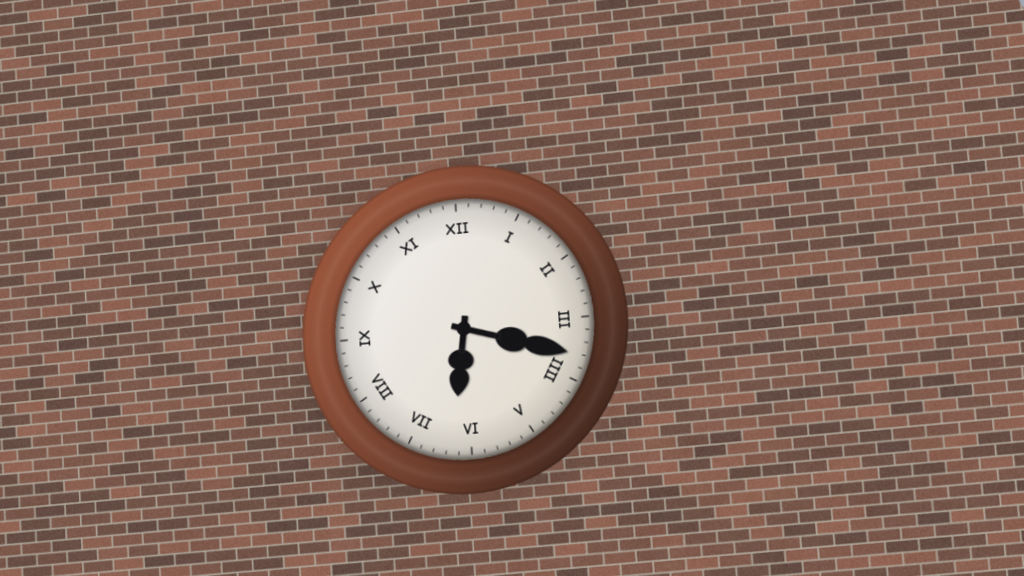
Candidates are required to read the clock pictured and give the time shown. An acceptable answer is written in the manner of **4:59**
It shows **6:18**
